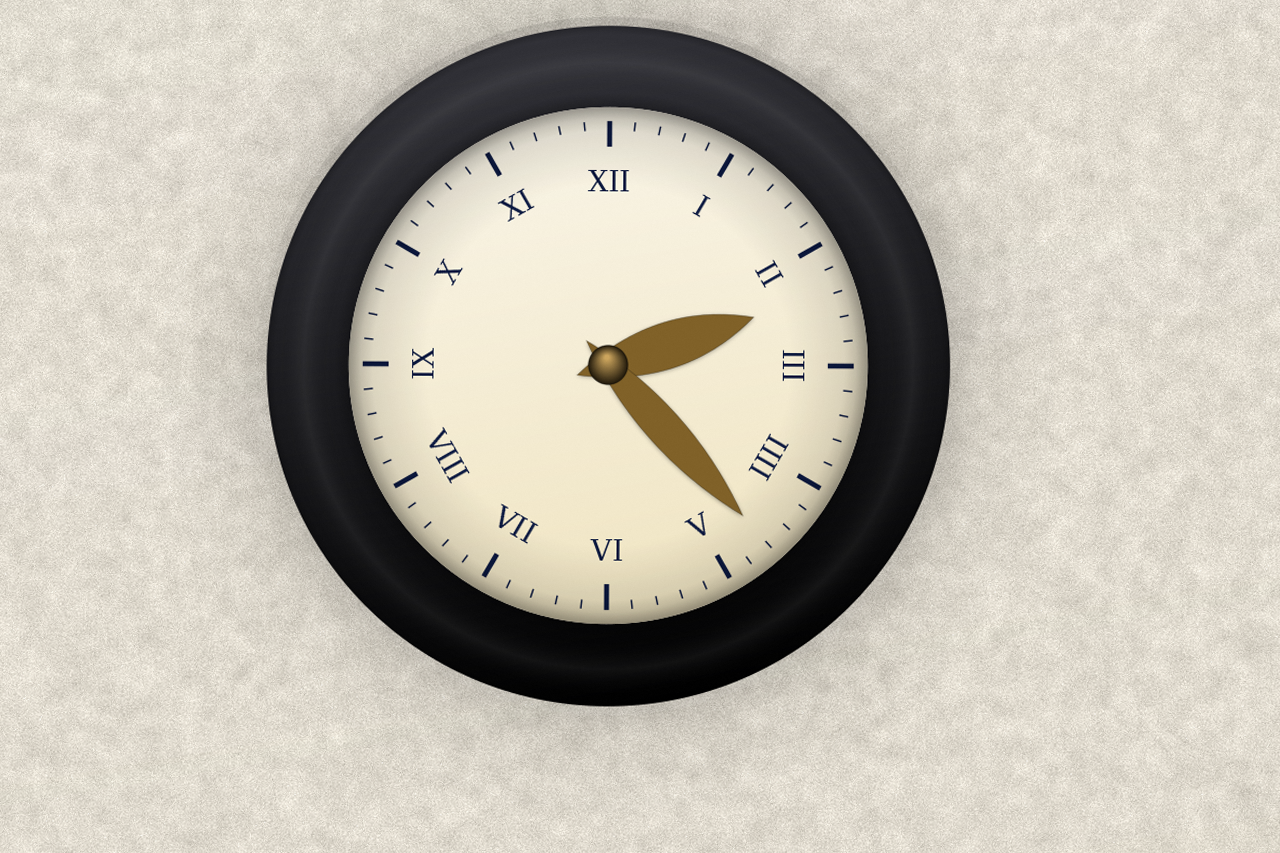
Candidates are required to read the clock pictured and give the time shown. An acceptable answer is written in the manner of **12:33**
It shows **2:23**
